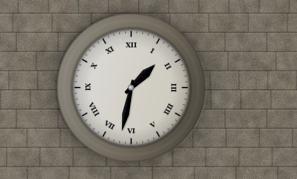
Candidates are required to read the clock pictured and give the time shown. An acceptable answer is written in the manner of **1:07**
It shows **1:32**
